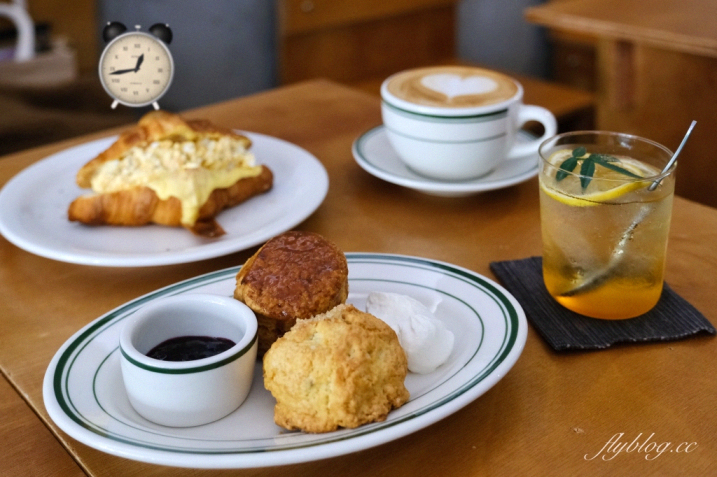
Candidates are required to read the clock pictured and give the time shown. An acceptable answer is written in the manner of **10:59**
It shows **12:43**
